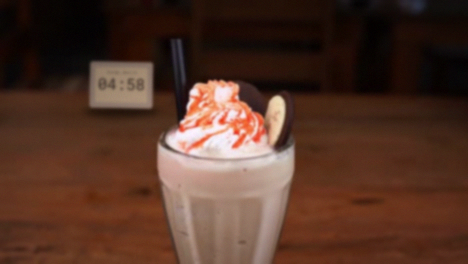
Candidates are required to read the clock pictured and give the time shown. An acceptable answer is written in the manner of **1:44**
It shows **4:58**
